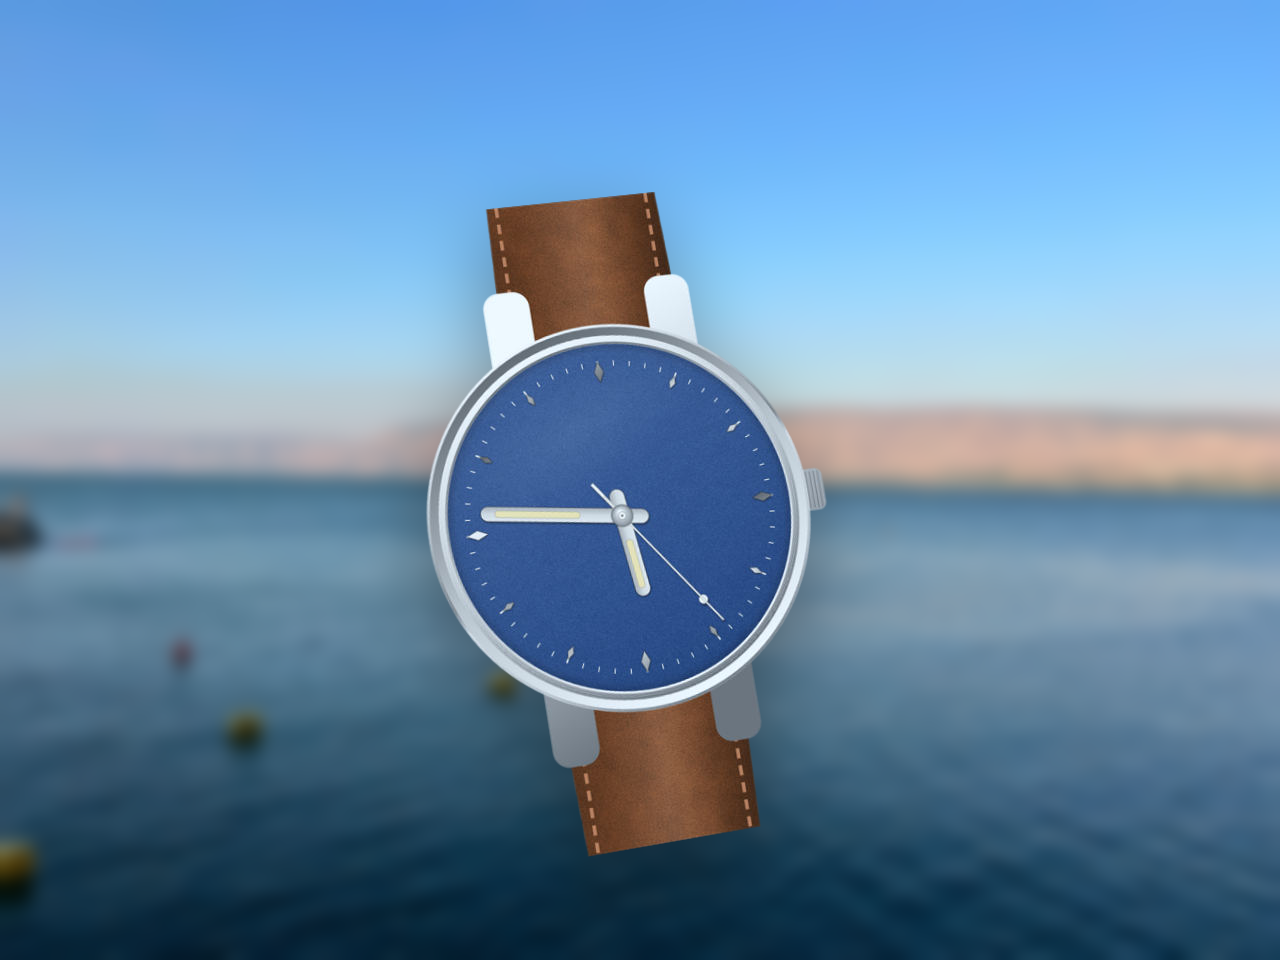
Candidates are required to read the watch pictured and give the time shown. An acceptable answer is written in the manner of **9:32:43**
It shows **5:46:24**
